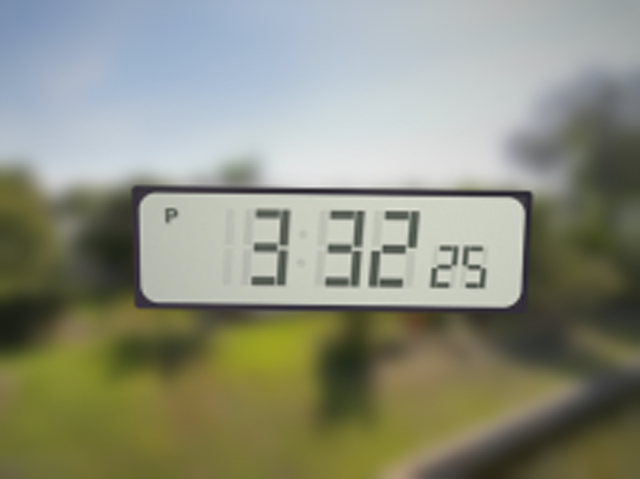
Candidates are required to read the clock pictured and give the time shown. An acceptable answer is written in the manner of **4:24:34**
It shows **3:32:25**
